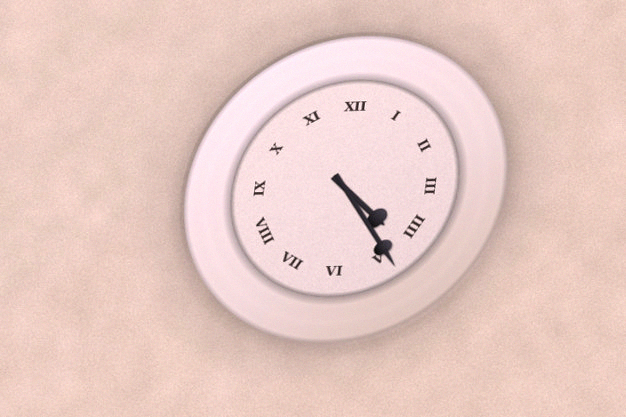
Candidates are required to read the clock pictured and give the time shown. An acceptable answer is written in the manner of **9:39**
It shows **4:24**
